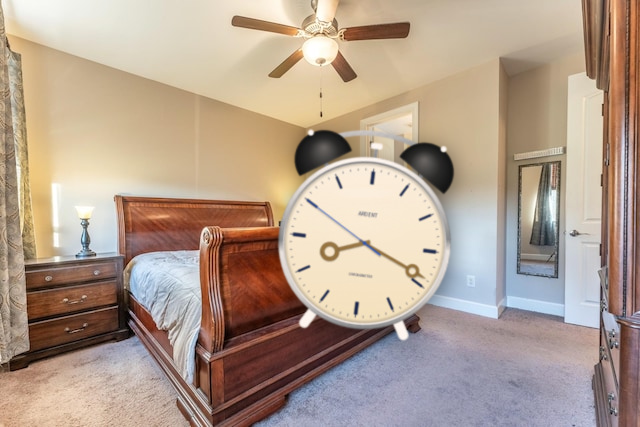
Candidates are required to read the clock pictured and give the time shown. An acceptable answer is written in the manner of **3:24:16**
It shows **8:18:50**
